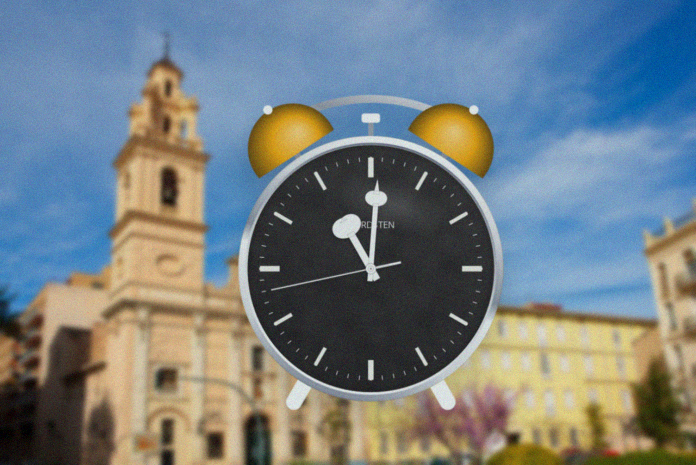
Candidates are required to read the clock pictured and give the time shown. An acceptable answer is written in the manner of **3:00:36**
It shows **11:00:43**
